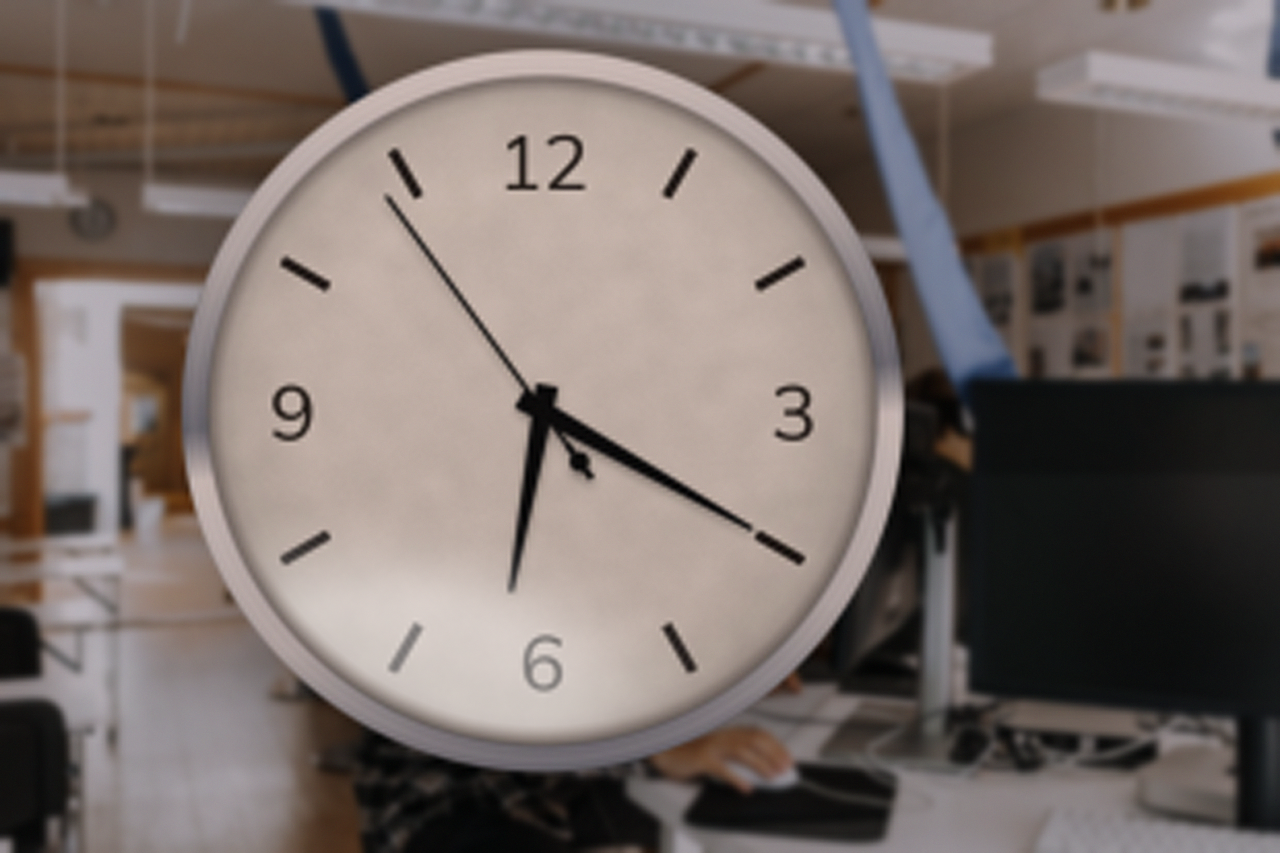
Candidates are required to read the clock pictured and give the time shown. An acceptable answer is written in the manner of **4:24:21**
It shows **6:19:54**
